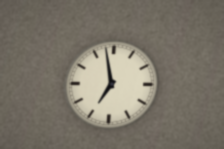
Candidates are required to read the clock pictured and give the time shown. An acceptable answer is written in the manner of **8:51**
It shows **6:58**
